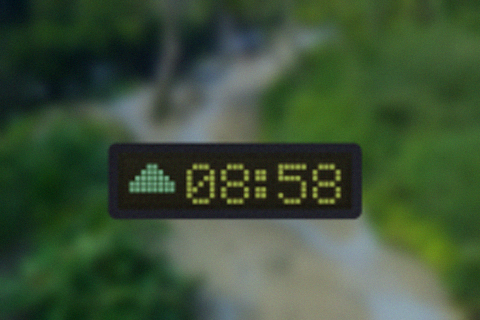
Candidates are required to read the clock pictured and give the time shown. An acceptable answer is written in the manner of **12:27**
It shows **8:58**
